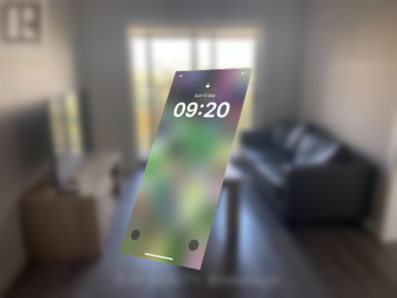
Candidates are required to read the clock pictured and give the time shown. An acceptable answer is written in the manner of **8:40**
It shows **9:20**
